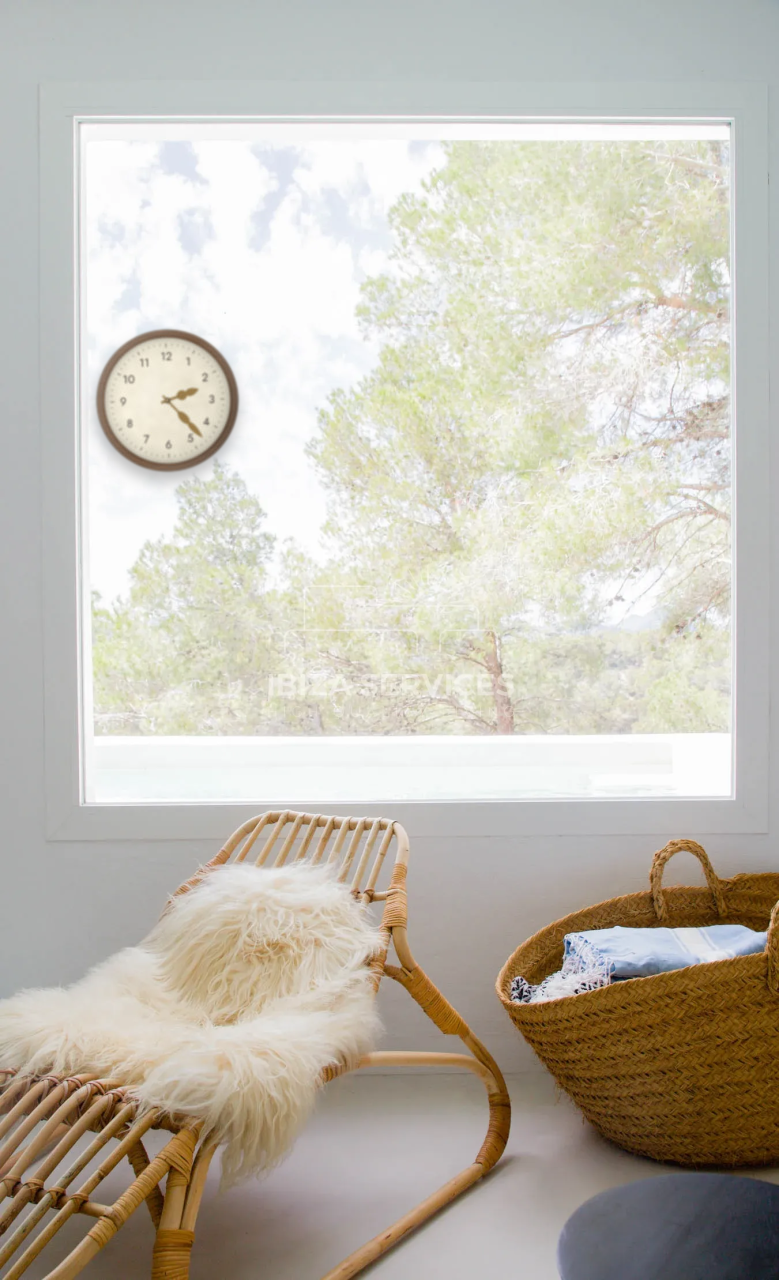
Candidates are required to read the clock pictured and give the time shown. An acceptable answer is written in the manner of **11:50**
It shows **2:23**
